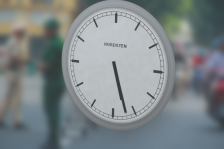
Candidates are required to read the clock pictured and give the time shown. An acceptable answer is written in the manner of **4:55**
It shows **5:27**
